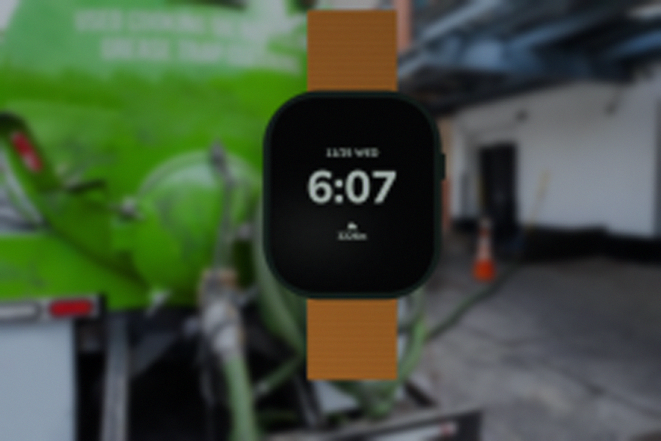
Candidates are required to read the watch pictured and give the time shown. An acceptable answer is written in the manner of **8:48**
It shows **6:07**
